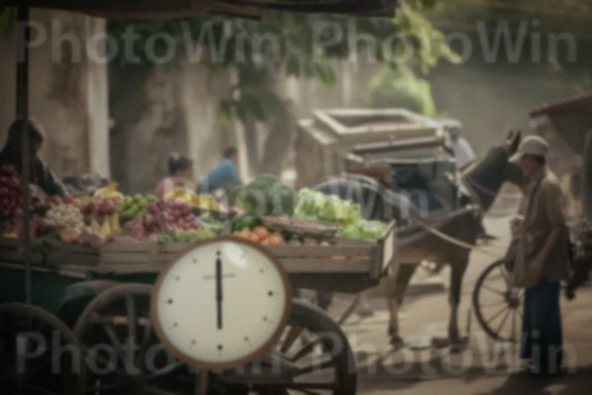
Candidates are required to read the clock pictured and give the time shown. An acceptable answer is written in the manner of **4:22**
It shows **6:00**
